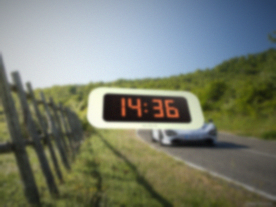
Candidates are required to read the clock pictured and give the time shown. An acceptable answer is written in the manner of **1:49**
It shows **14:36**
